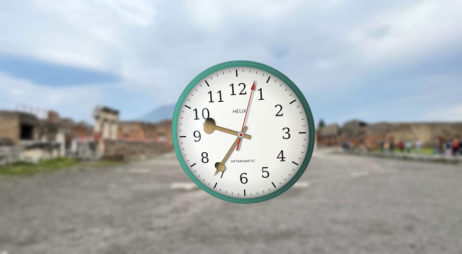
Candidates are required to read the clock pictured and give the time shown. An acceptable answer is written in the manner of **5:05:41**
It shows **9:36:03**
